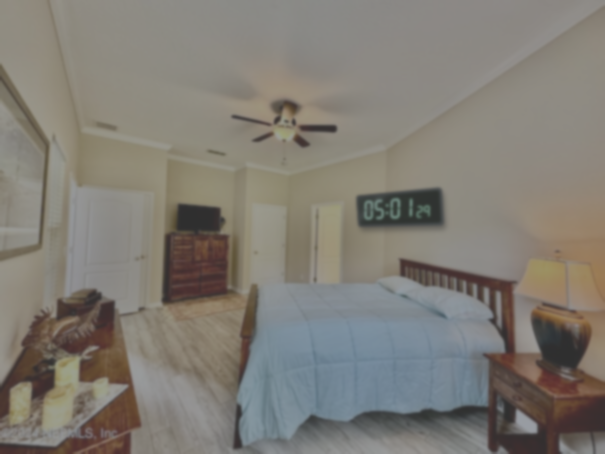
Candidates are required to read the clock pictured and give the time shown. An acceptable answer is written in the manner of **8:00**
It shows **5:01**
